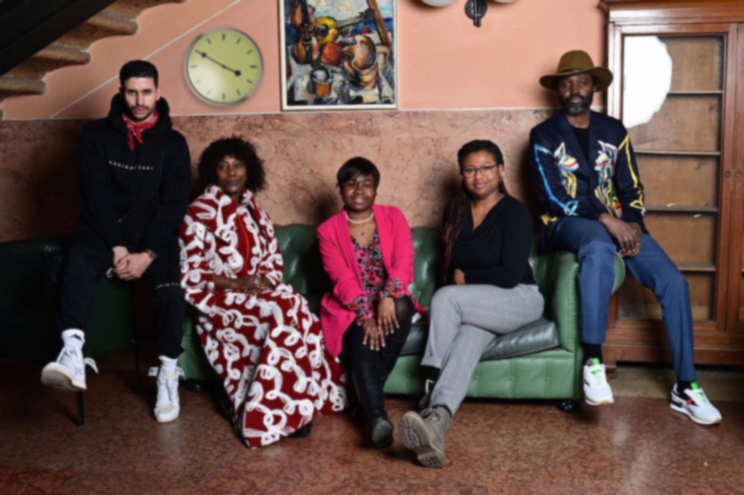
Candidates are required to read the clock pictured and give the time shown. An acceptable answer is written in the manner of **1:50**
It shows **3:50**
